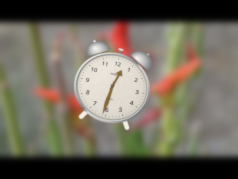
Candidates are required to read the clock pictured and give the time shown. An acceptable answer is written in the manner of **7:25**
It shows **12:31**
